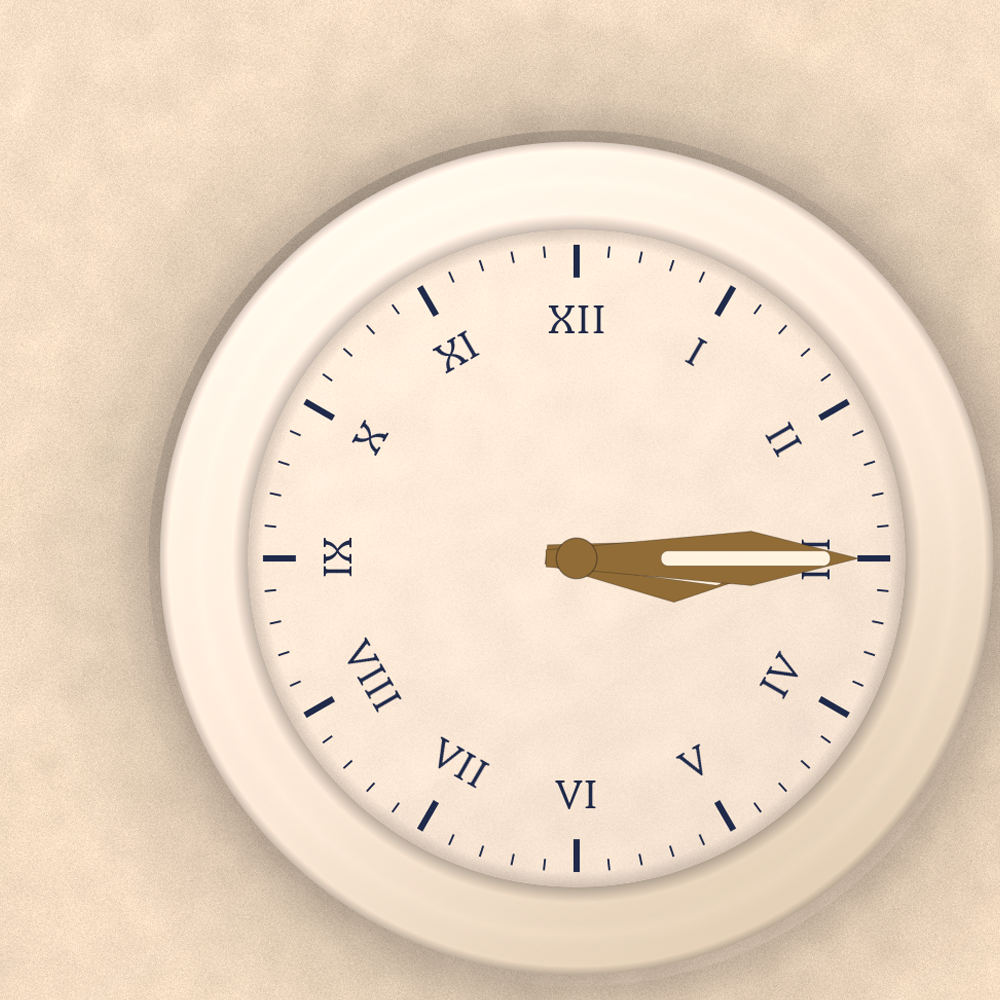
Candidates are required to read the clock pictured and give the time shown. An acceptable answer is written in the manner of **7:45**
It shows **3:15**
